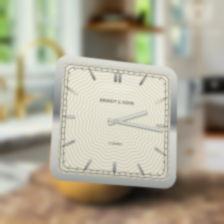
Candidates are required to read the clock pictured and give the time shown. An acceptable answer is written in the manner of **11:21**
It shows **2:16**
